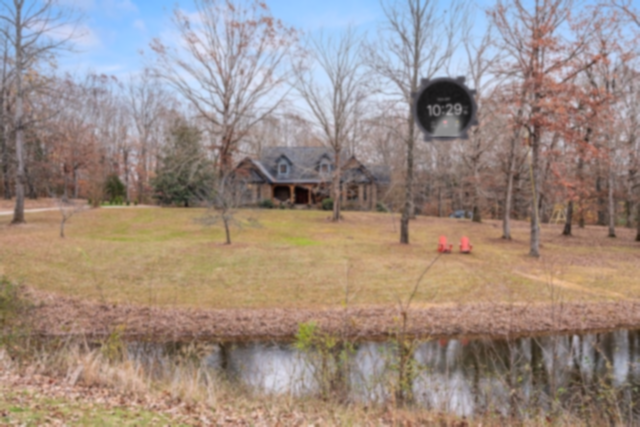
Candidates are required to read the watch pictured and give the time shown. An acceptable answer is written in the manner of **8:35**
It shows **10:29**
